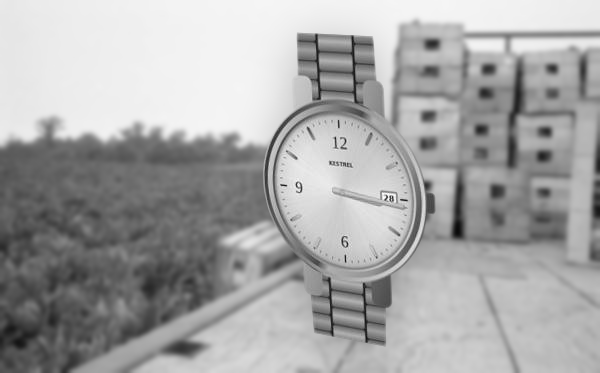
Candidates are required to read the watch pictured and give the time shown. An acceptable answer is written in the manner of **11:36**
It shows **3:16**
